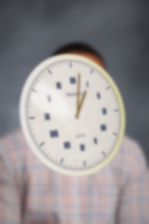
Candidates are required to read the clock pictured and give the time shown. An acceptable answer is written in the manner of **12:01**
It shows **1:02**
